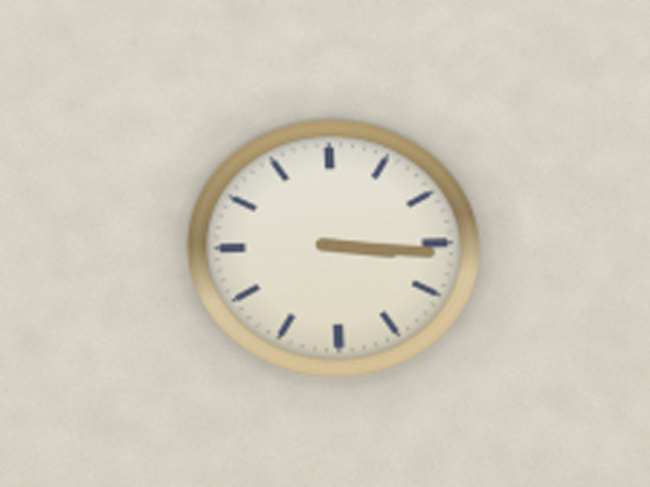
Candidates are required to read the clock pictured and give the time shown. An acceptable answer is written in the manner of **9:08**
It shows **3:16**
